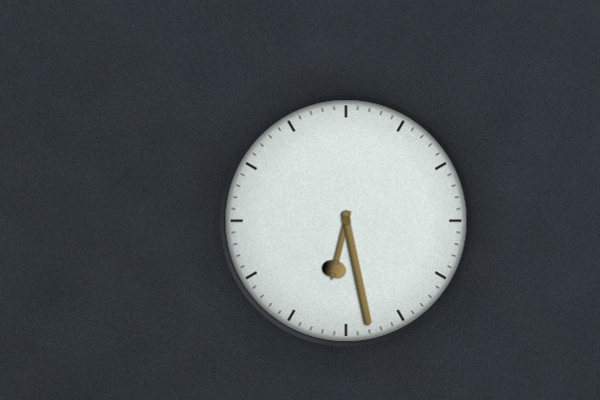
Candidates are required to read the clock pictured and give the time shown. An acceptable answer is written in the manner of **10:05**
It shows **6:28**
